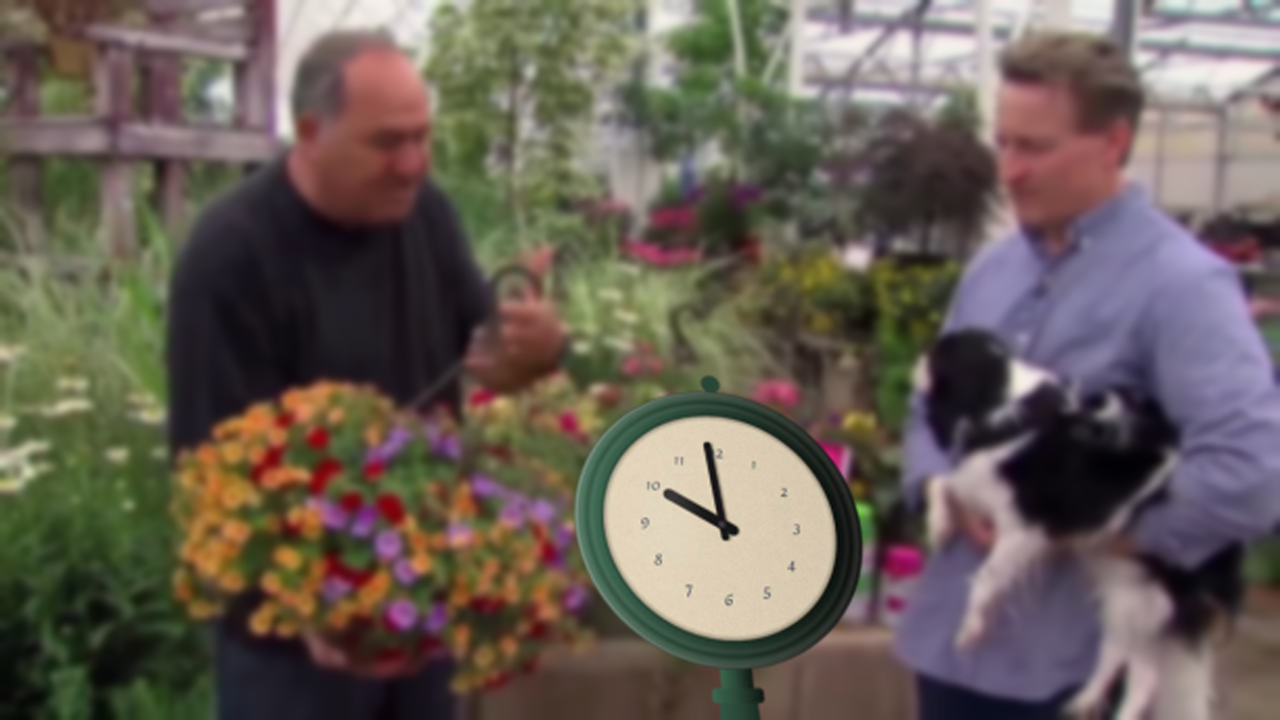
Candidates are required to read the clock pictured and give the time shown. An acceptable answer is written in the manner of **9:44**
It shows **9:59**
